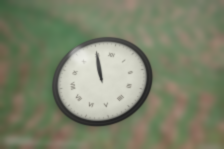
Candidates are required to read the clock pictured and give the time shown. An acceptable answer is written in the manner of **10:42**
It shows **10:55**
